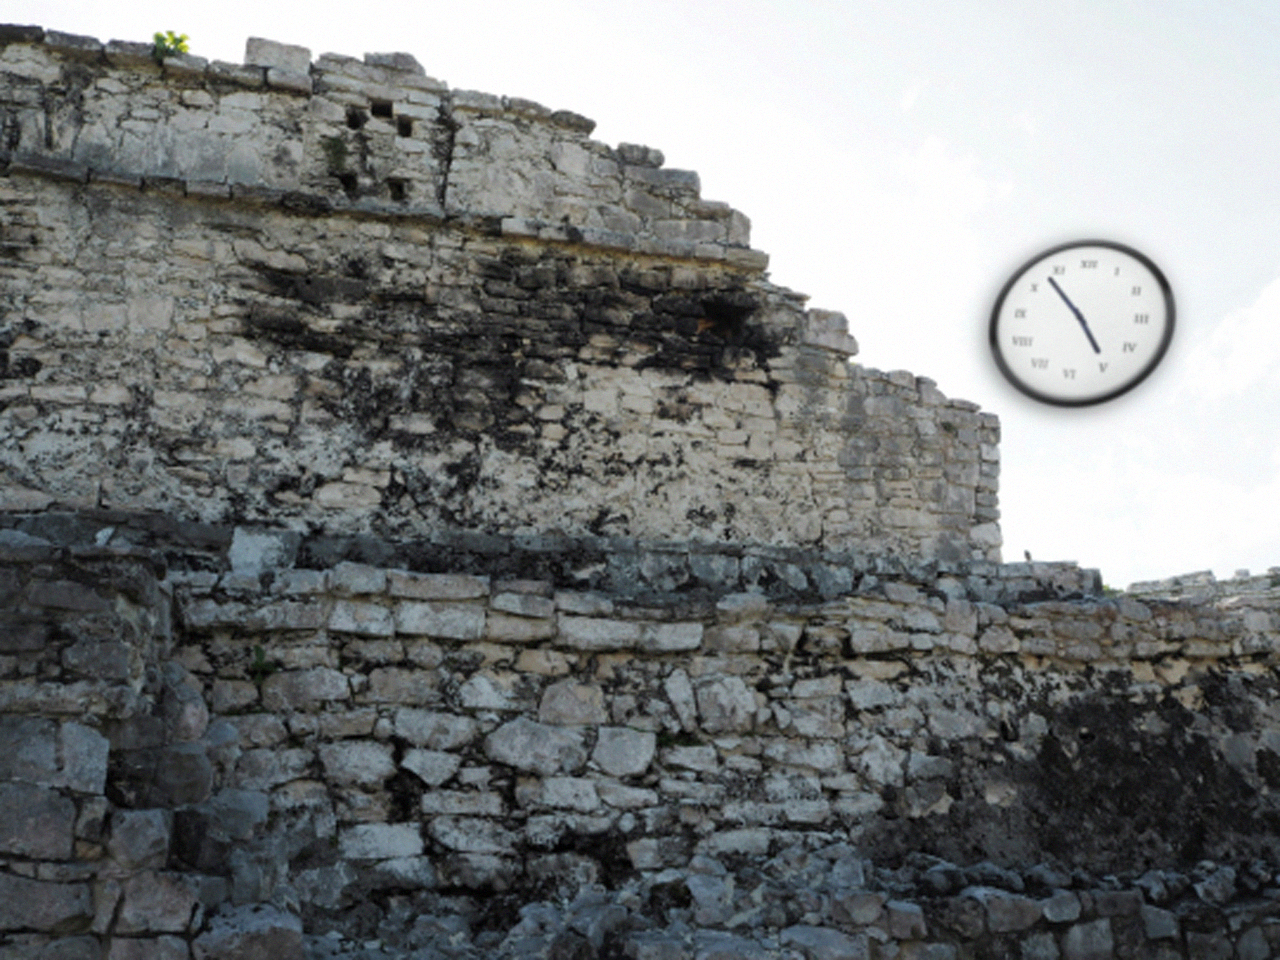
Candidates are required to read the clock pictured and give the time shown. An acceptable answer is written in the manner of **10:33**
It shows **4:53**
